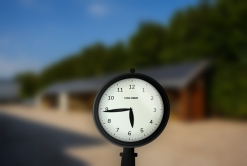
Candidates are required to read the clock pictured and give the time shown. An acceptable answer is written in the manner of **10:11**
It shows **5:44**
